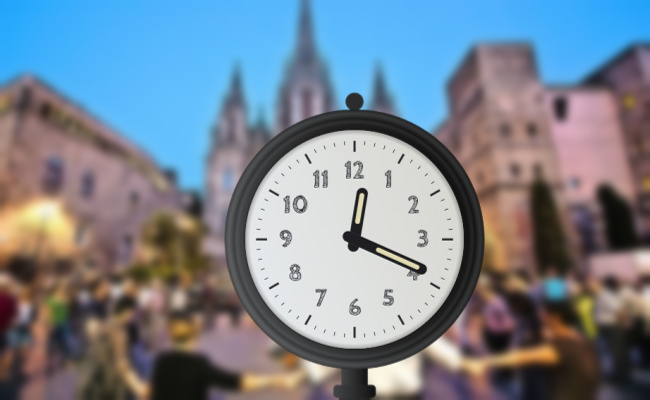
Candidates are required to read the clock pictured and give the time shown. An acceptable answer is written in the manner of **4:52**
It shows **12:19**
